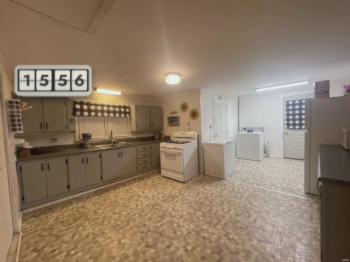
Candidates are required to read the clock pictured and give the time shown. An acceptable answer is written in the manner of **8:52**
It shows **15:56**
